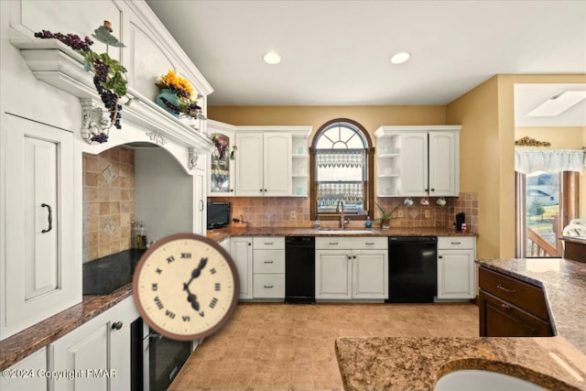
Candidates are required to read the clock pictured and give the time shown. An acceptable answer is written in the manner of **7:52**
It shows **5:06**
